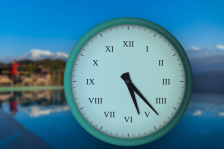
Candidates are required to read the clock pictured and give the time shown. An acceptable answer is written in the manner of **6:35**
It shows **5:23**
